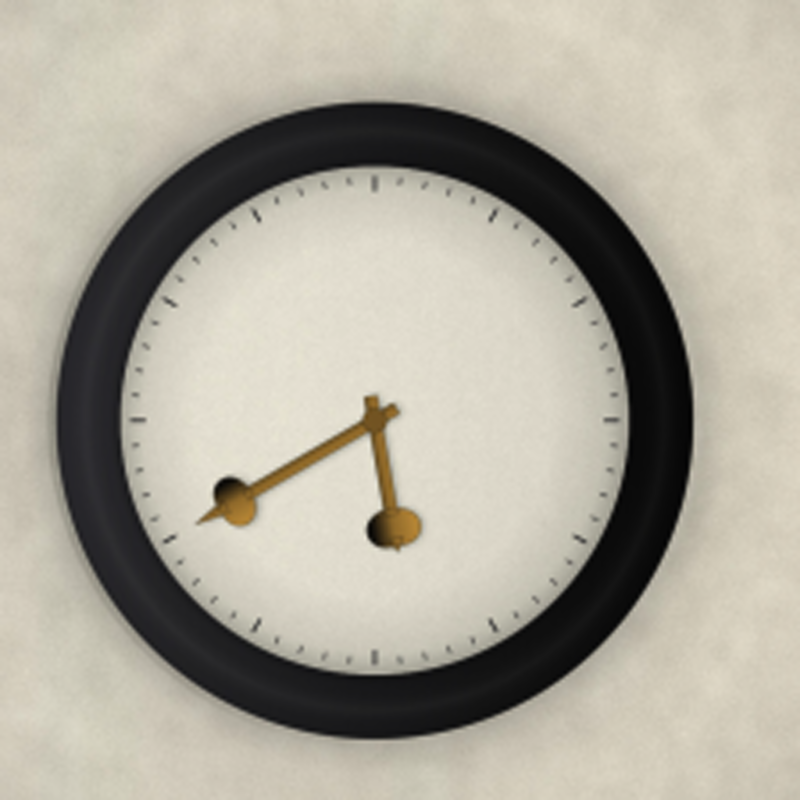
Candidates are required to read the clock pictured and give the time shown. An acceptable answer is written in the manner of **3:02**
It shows **5:40**
